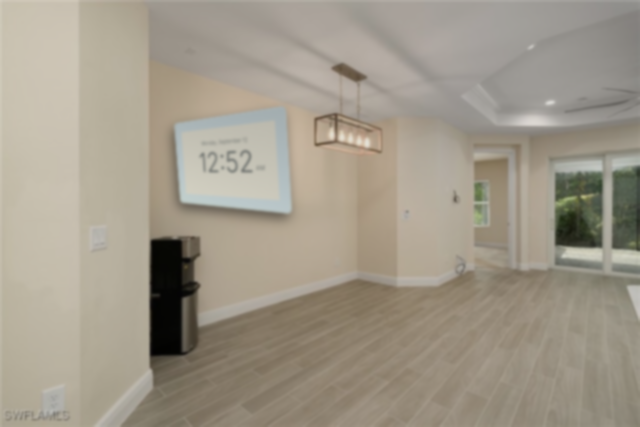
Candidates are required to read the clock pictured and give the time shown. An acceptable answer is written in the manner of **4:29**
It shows **12:52**
